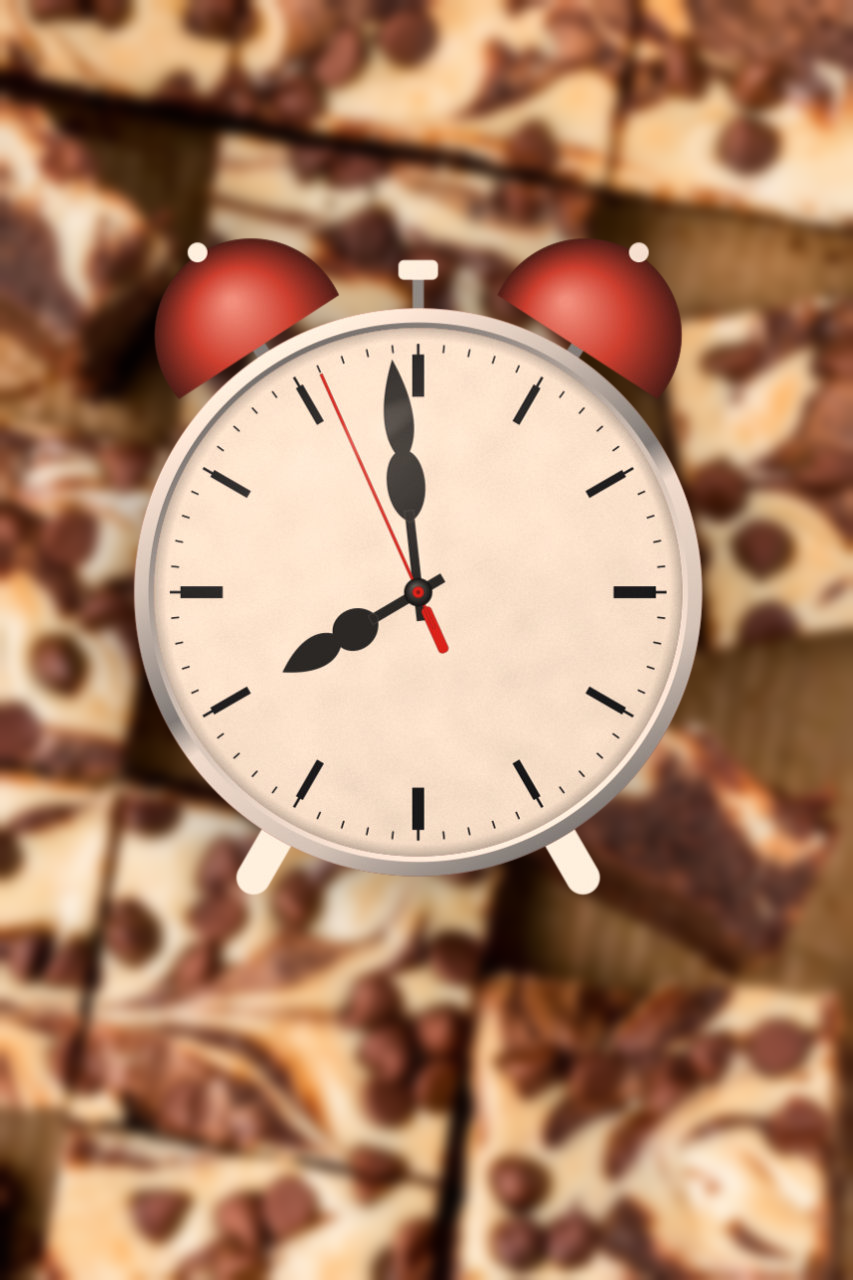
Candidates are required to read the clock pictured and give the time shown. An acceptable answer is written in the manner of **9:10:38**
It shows **7:58:56**
